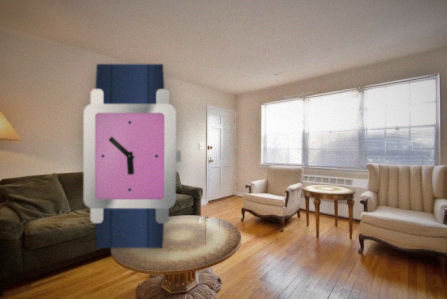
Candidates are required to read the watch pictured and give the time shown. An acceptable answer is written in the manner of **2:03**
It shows **5:52**
